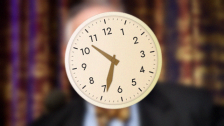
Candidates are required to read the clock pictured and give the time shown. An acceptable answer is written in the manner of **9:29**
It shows **10:34**
